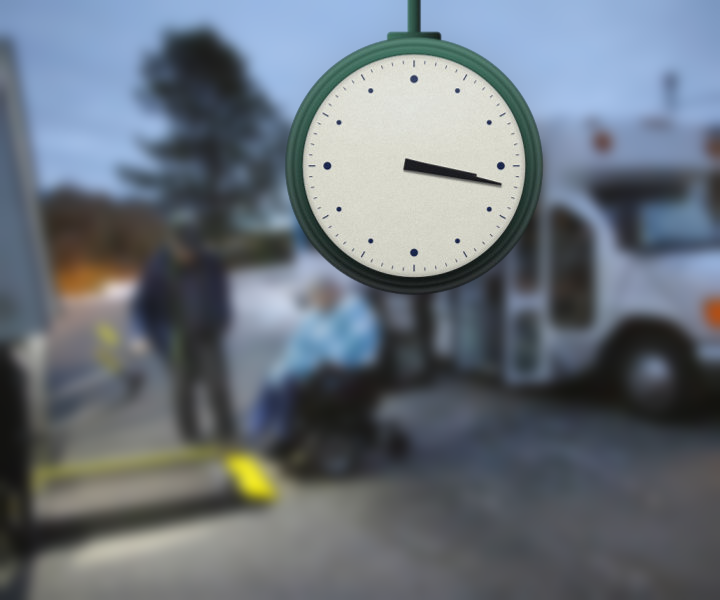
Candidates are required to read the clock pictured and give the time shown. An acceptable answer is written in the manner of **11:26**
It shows **3:17**
